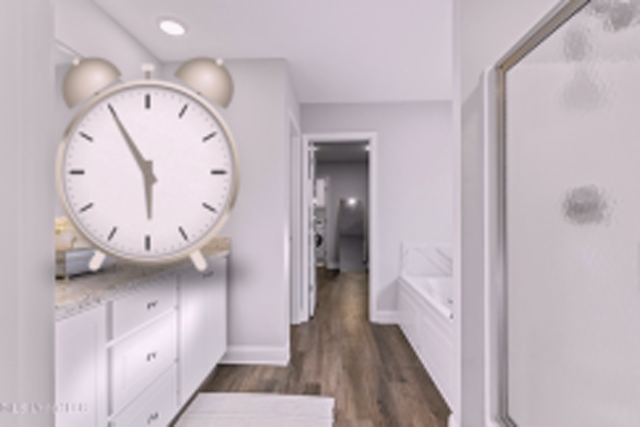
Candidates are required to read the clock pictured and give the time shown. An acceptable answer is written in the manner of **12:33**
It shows **5:55**
